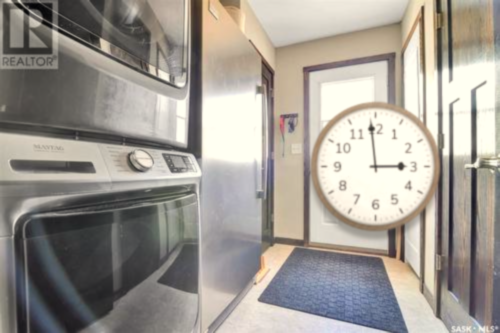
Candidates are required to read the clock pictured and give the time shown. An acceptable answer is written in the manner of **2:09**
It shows **2:59**
